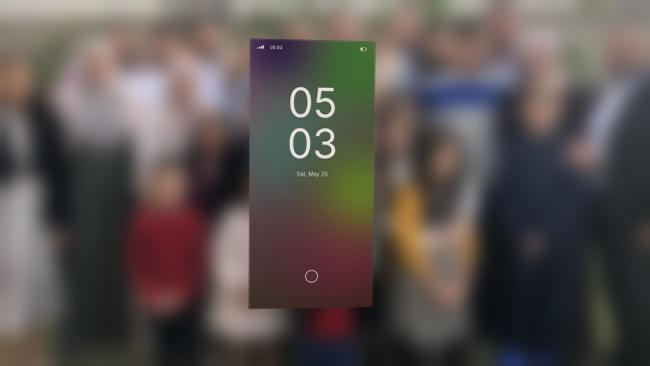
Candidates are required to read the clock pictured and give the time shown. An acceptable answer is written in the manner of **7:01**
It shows **5:03**
